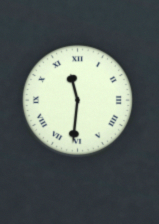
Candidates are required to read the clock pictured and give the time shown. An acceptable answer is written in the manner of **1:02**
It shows **11:31**
